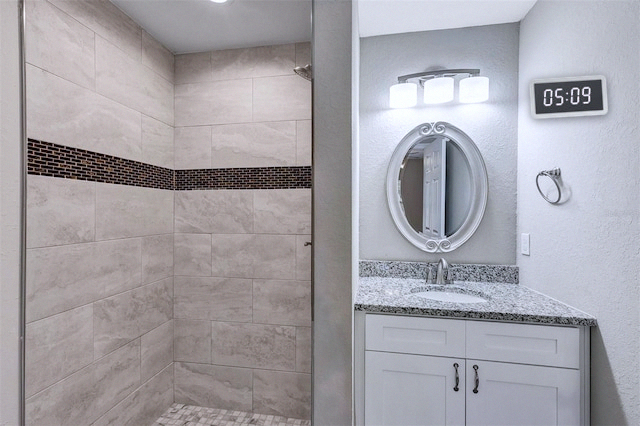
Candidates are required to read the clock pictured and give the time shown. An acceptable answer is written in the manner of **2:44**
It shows **5:09**
